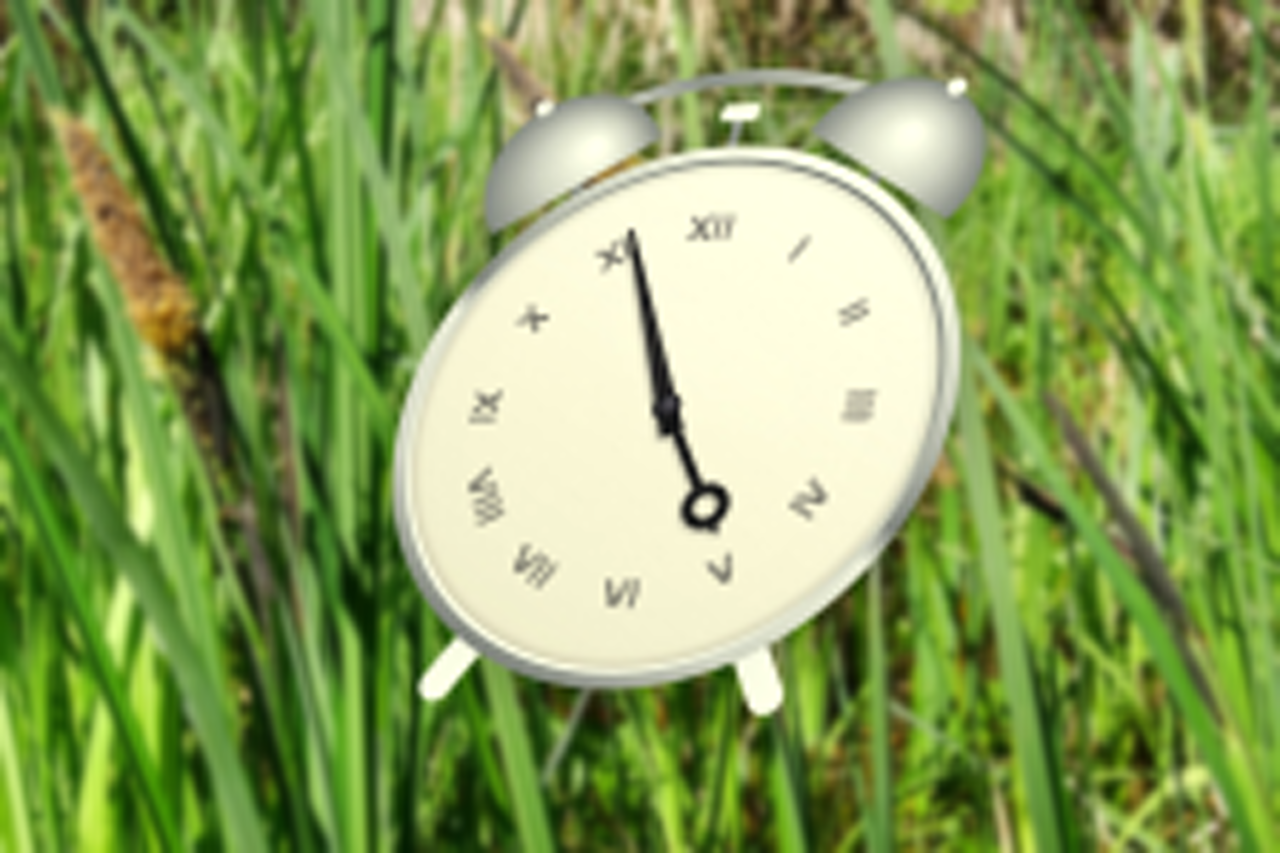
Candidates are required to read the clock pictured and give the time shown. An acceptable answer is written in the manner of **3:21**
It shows **4:56**
